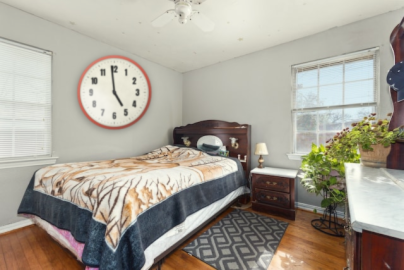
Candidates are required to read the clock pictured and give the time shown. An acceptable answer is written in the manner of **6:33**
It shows **4:59**
